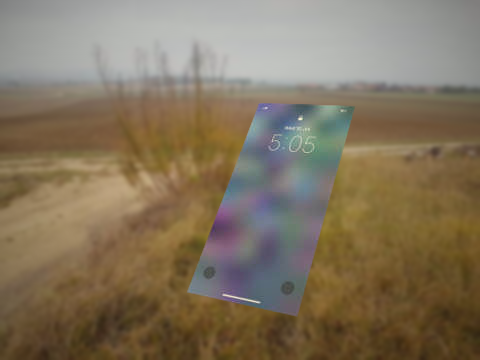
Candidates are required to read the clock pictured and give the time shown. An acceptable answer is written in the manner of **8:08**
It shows **5:05**
